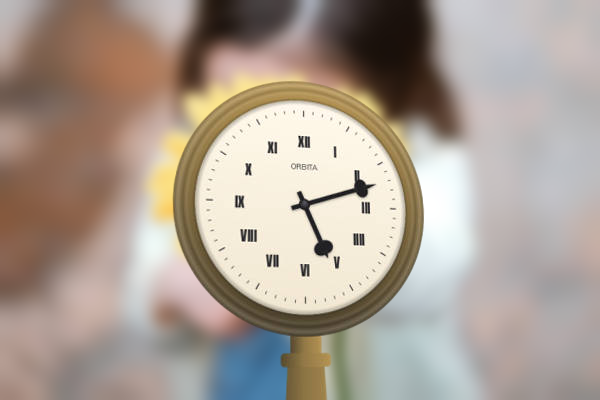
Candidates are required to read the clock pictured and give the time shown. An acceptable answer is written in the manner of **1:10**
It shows **5:12**
